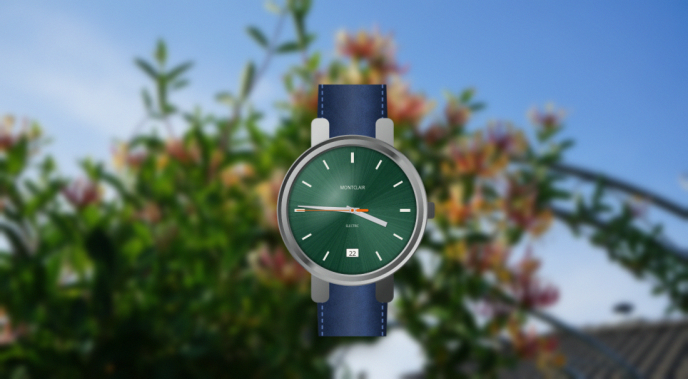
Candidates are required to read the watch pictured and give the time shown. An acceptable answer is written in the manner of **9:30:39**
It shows **3:45:45**
